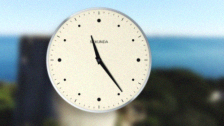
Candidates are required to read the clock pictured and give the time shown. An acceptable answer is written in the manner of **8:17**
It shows **11:24**
